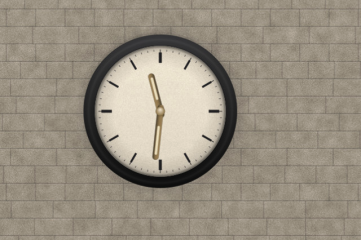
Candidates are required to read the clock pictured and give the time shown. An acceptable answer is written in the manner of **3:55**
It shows **11:31**
